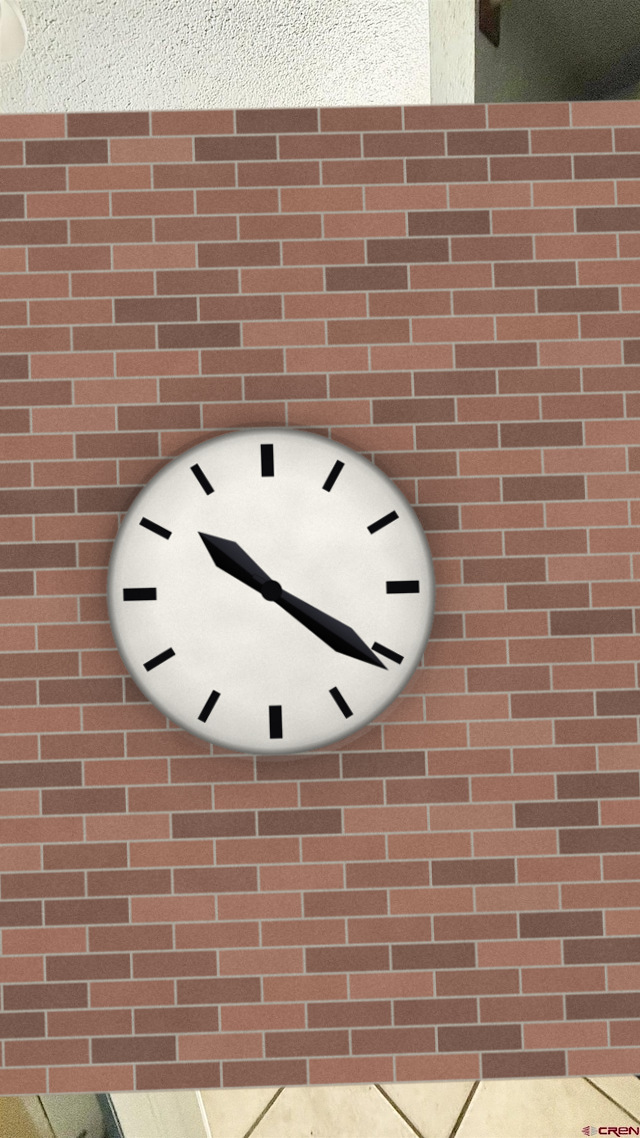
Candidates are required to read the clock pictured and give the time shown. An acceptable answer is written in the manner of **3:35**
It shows **10:21**
